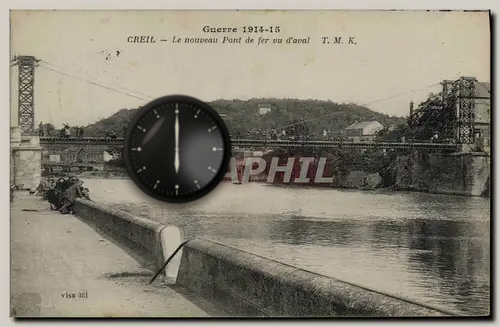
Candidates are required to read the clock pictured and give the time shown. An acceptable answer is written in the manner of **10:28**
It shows **6:00**
